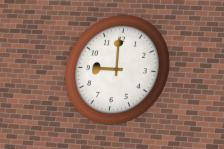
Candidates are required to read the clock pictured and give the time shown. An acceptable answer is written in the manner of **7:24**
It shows **8:59**
